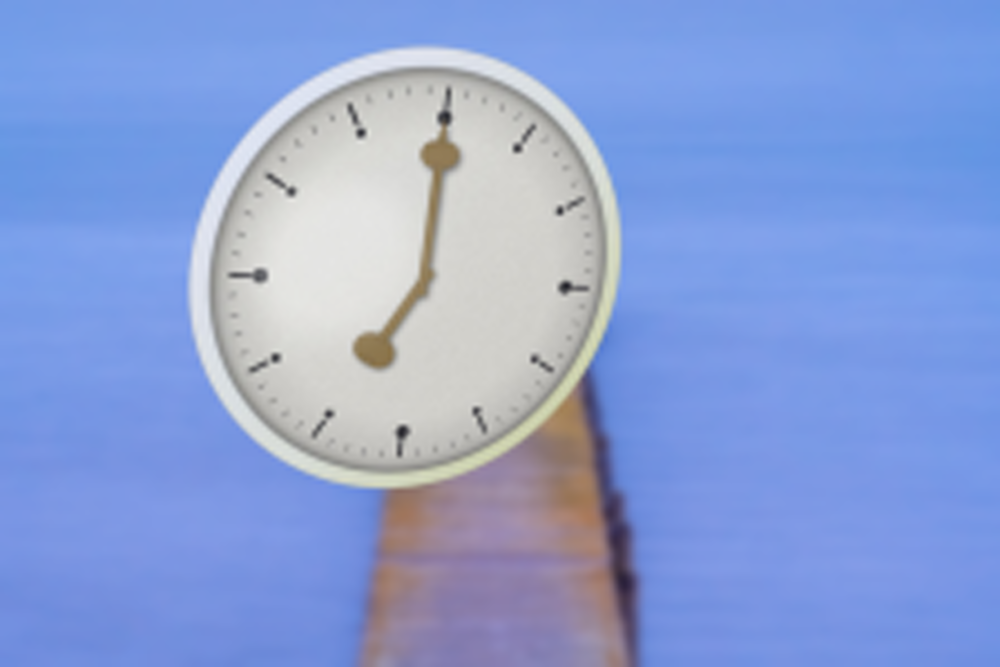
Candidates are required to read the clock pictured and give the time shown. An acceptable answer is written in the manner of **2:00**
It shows **7:00**
